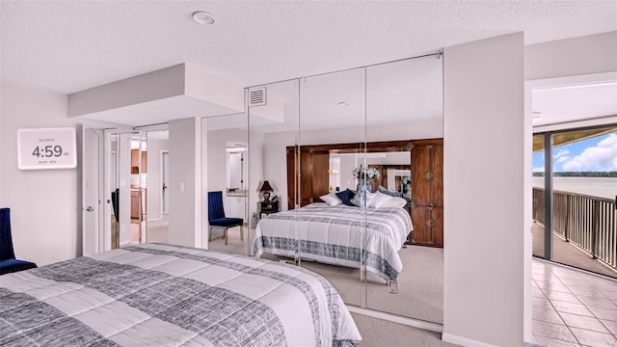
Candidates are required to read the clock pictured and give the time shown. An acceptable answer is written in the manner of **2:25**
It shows **4:59**
